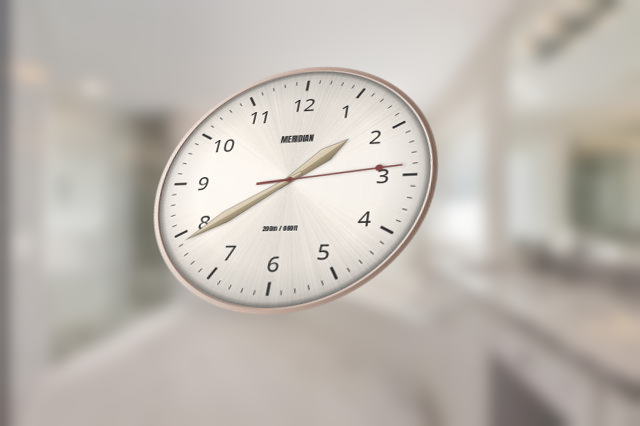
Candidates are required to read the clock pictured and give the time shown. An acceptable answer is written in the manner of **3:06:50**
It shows **1:39:14**
